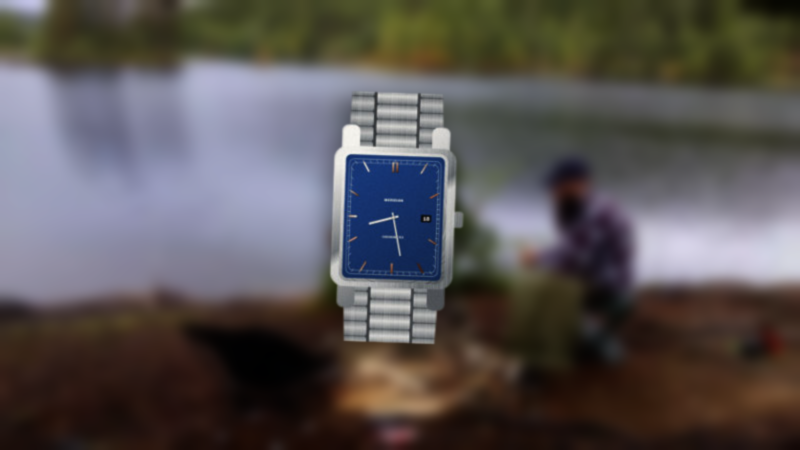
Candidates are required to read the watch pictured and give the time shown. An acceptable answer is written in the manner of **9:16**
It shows **8:28**
